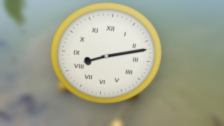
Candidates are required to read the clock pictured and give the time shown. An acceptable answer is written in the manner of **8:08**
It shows **8:12**
